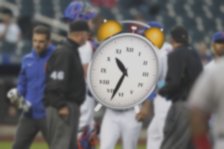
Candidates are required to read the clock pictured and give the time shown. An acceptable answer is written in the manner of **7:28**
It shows **10:33**
